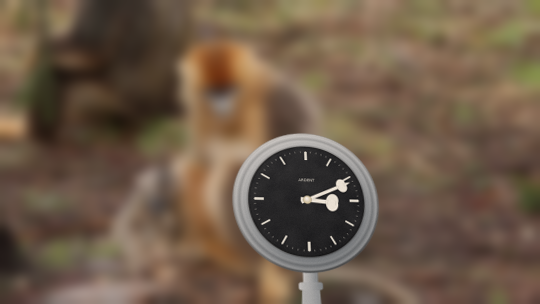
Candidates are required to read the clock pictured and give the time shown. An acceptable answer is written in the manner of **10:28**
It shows **3:11**
